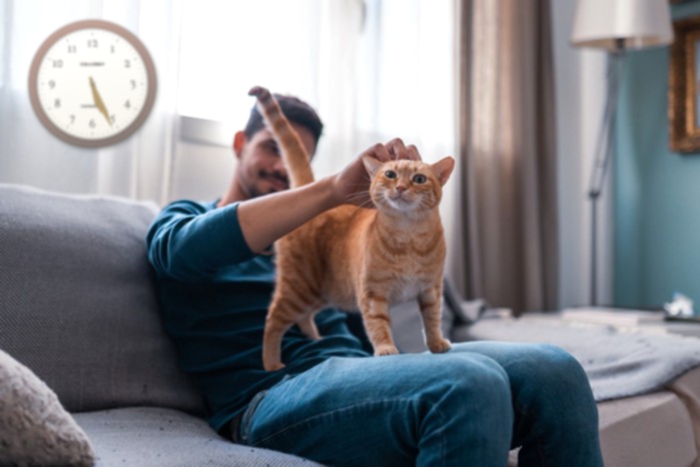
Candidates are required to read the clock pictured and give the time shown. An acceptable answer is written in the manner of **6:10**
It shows **5:26**
